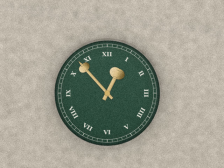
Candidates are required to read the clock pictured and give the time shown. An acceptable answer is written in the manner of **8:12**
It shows **12:53**
